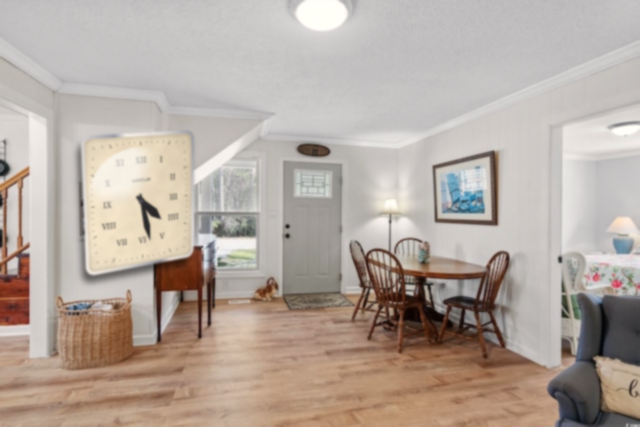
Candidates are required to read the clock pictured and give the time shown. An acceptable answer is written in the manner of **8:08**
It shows **4:28**
